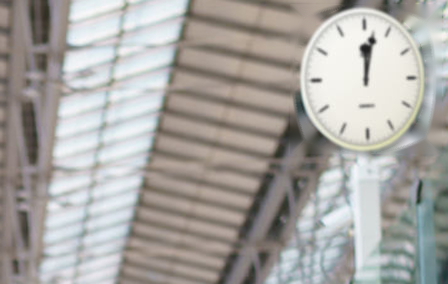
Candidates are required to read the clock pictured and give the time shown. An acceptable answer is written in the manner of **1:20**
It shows **12:02**
